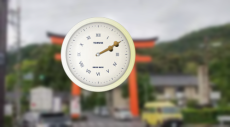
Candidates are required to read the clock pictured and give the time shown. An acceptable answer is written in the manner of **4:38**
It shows **2:10**
